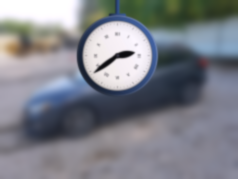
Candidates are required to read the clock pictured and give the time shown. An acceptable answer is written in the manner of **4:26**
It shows **2:39**
